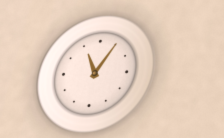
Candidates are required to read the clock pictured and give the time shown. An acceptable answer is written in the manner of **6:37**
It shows **11:05**
